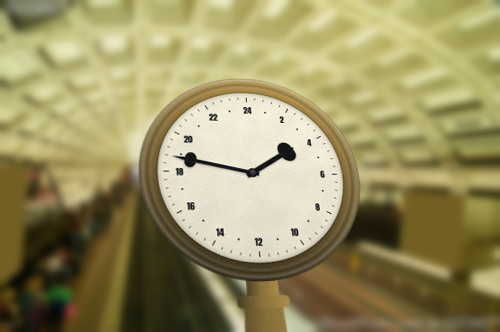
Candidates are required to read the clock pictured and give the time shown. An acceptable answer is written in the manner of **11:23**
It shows **3:47**
